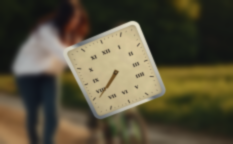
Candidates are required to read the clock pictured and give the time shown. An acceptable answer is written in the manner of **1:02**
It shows **7:39**
